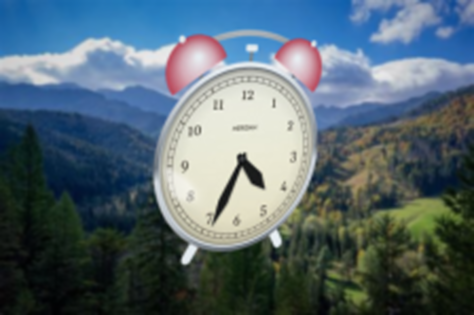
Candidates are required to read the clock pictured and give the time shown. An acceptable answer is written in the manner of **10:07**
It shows **4:34**
